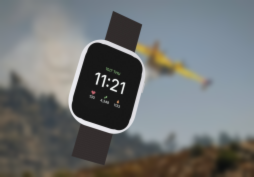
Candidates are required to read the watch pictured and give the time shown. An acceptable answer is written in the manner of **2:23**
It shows **11:21**
